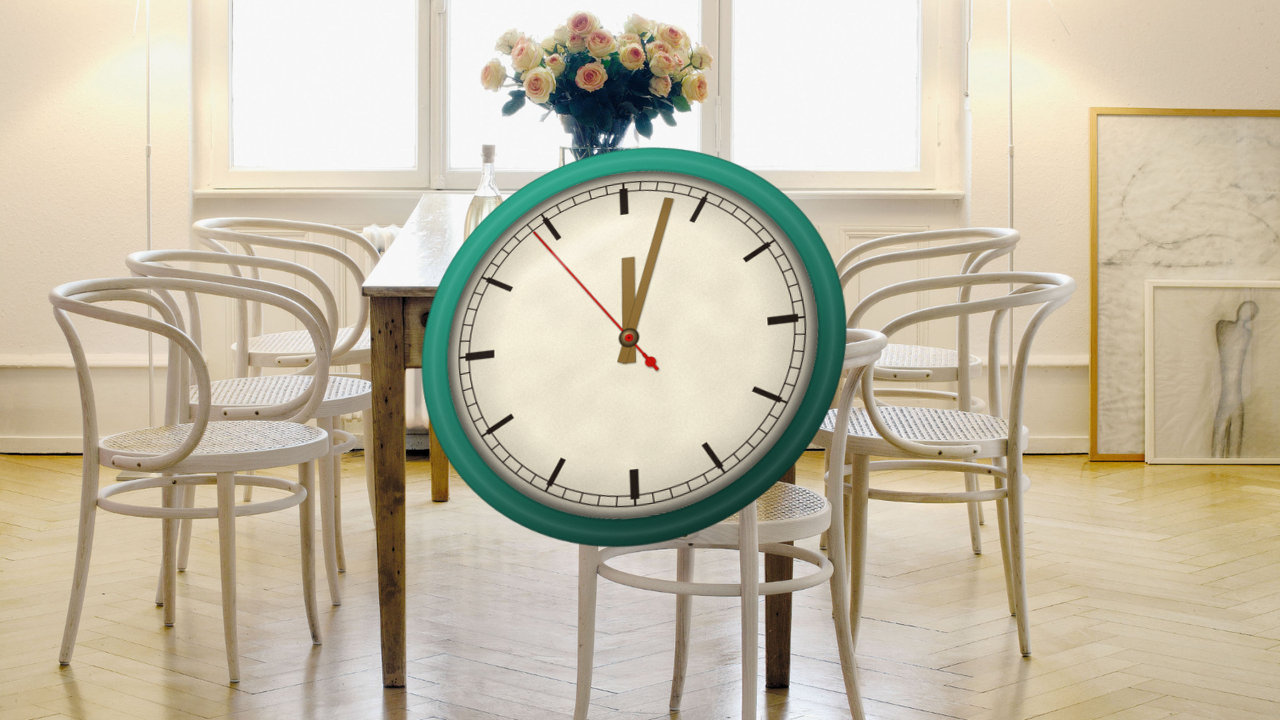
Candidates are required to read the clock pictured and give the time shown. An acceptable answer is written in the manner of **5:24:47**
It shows **12:02:54**
